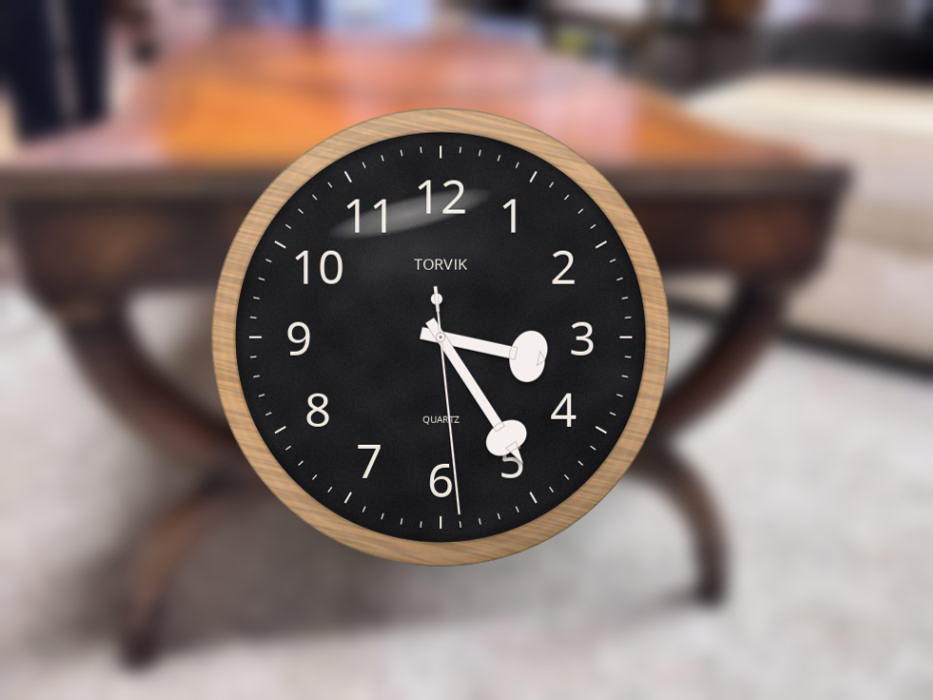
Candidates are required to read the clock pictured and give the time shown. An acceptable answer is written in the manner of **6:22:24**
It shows **3:24:29**
